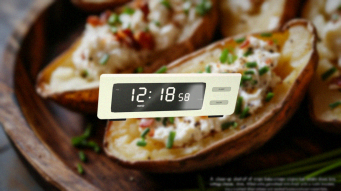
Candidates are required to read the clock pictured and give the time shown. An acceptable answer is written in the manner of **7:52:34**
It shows **12:18:58**
